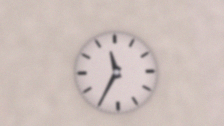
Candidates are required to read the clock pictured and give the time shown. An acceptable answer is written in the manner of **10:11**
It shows **11:35**
